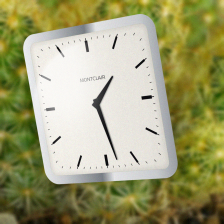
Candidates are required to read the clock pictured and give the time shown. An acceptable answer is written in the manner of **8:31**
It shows **1:28**
